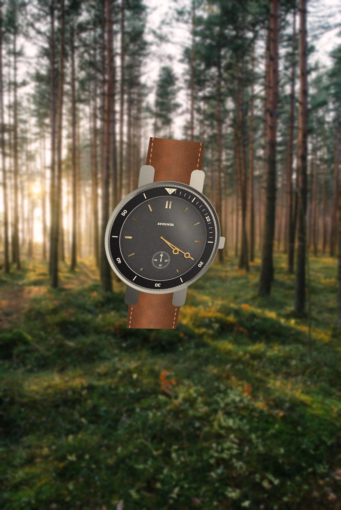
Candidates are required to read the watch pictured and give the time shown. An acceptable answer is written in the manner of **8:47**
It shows **4:20**
